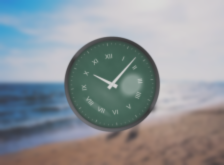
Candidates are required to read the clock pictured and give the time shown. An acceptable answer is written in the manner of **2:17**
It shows **10:08**
